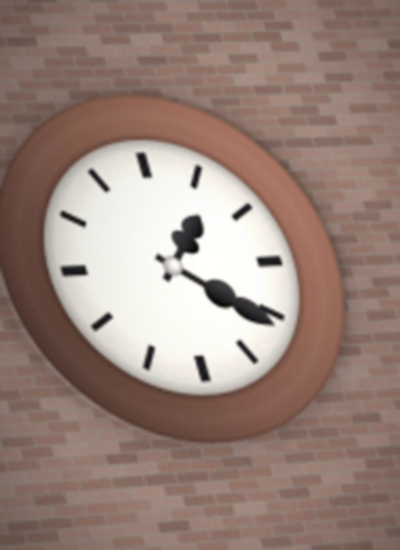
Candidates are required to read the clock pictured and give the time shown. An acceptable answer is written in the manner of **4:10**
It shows **1:21**
